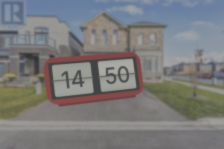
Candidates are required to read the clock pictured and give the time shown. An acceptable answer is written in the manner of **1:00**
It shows **14:50**
